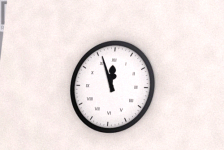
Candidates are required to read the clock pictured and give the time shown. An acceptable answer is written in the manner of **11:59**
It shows **11:56**
